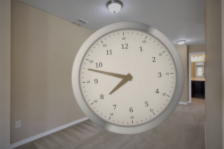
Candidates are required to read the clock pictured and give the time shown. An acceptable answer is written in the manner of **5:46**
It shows **7:48**
